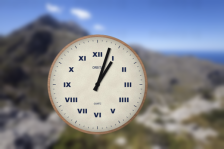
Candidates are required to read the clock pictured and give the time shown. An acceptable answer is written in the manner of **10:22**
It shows **1:03**
